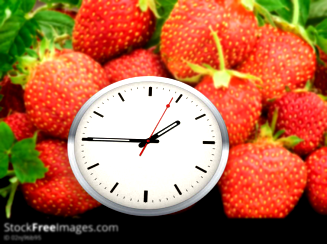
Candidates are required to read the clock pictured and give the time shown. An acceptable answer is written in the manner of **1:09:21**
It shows **1:45:04**
